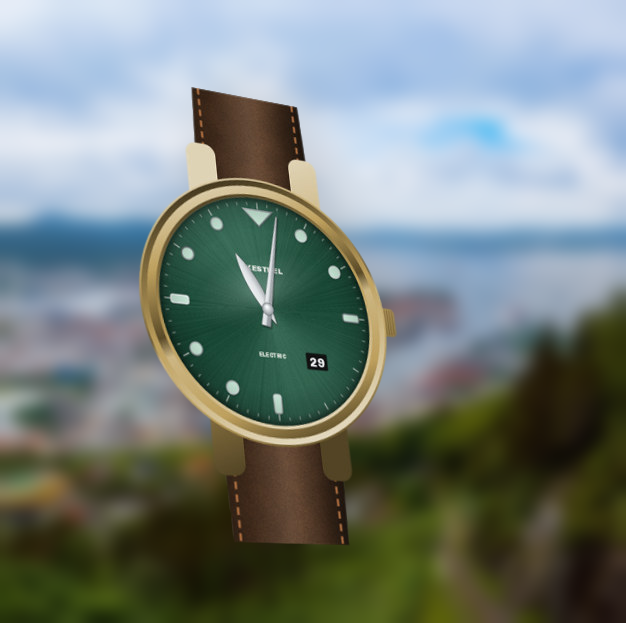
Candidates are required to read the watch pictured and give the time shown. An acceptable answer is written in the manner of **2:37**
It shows **11:02**
